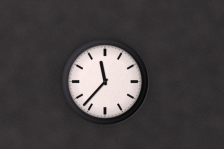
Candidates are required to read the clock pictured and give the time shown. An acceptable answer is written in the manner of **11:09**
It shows **11:37**
